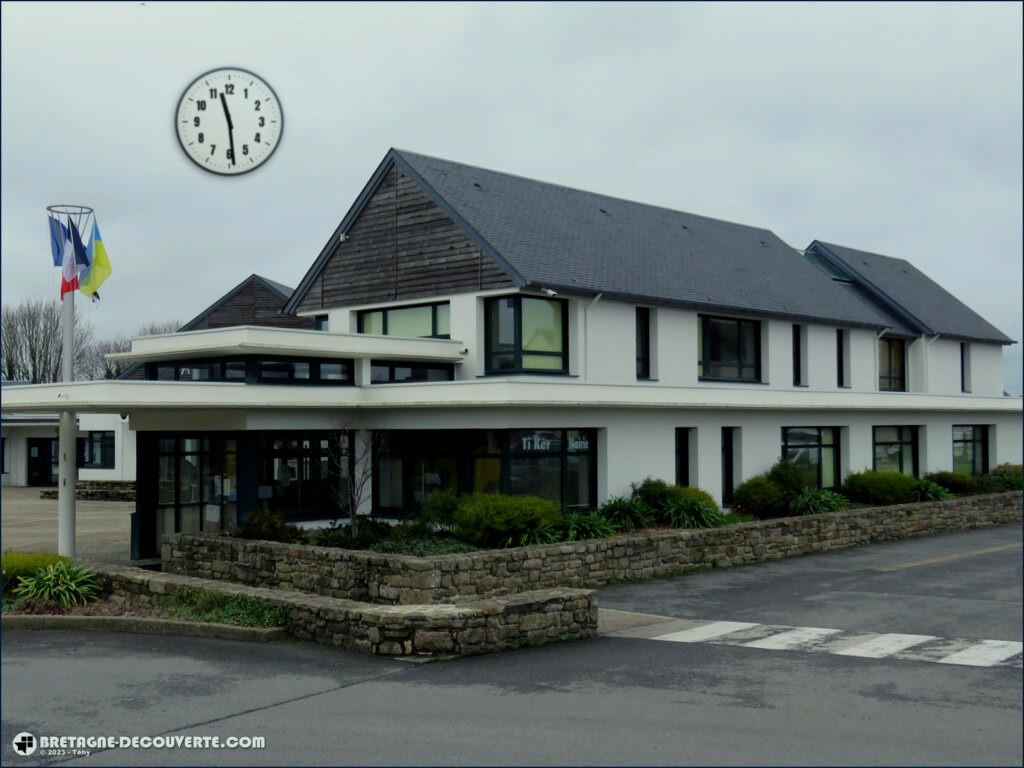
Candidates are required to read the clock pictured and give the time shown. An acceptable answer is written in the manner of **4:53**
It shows **11:29**
